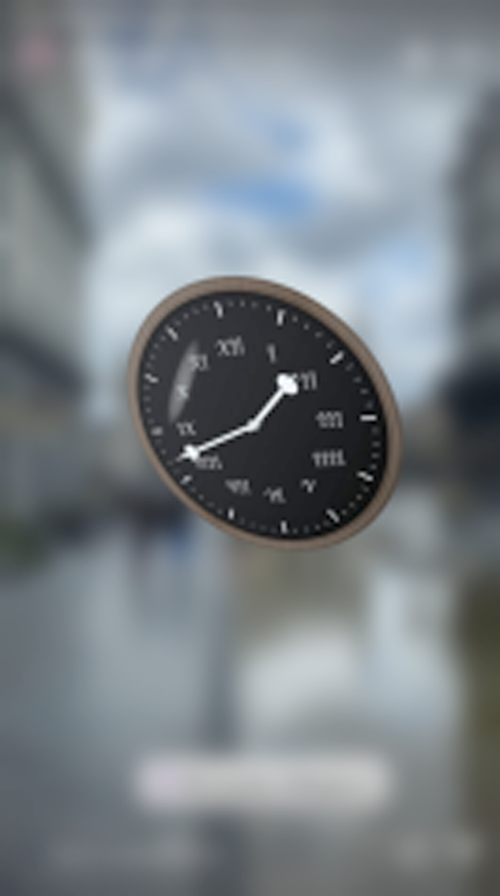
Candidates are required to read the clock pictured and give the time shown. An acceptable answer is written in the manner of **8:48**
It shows **1:42**
